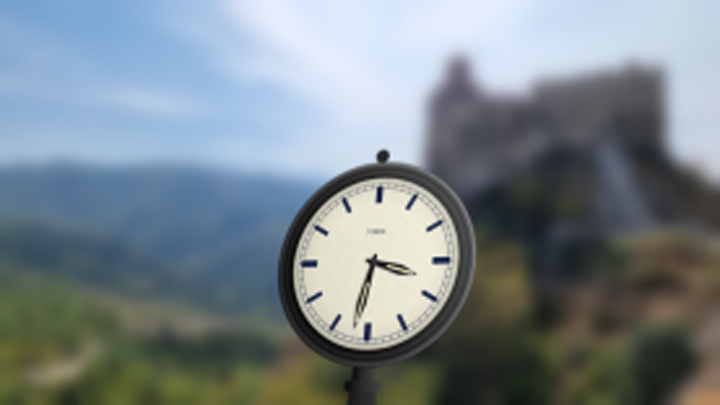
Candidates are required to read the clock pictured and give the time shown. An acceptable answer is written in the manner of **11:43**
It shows **3:32**
